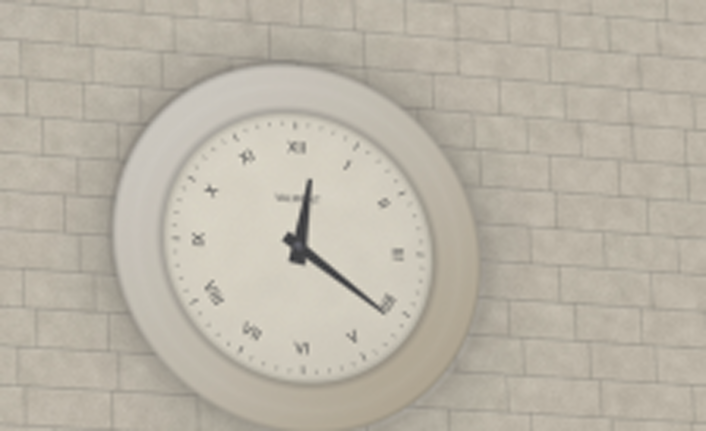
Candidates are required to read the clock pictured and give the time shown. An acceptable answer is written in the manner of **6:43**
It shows **12:21**
